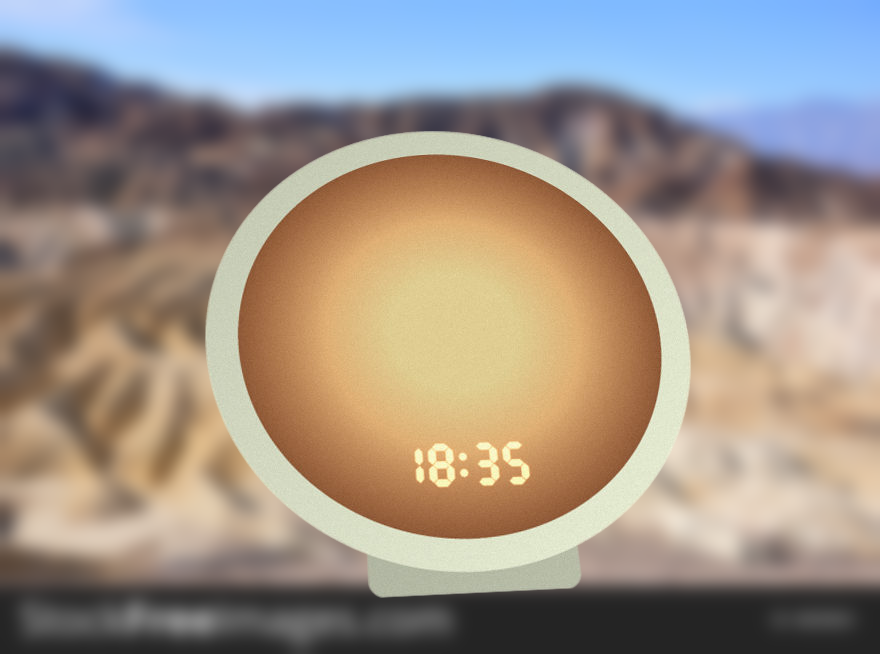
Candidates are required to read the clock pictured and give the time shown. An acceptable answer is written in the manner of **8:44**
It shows **18:35**
